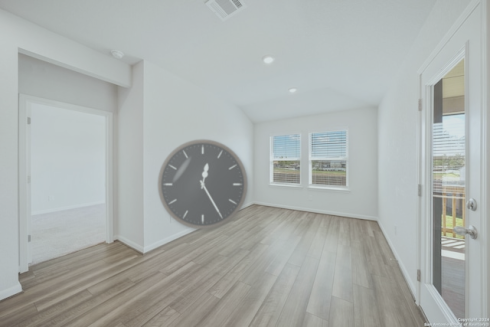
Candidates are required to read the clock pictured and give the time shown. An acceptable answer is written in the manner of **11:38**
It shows **12:25**
